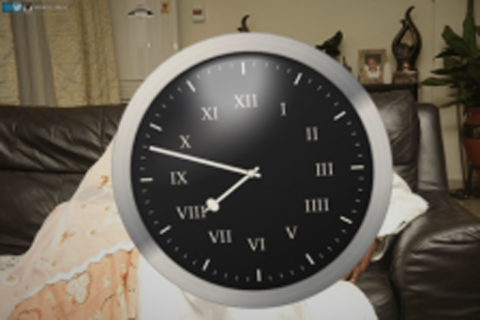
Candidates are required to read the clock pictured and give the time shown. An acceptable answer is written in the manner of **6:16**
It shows **7:48**
